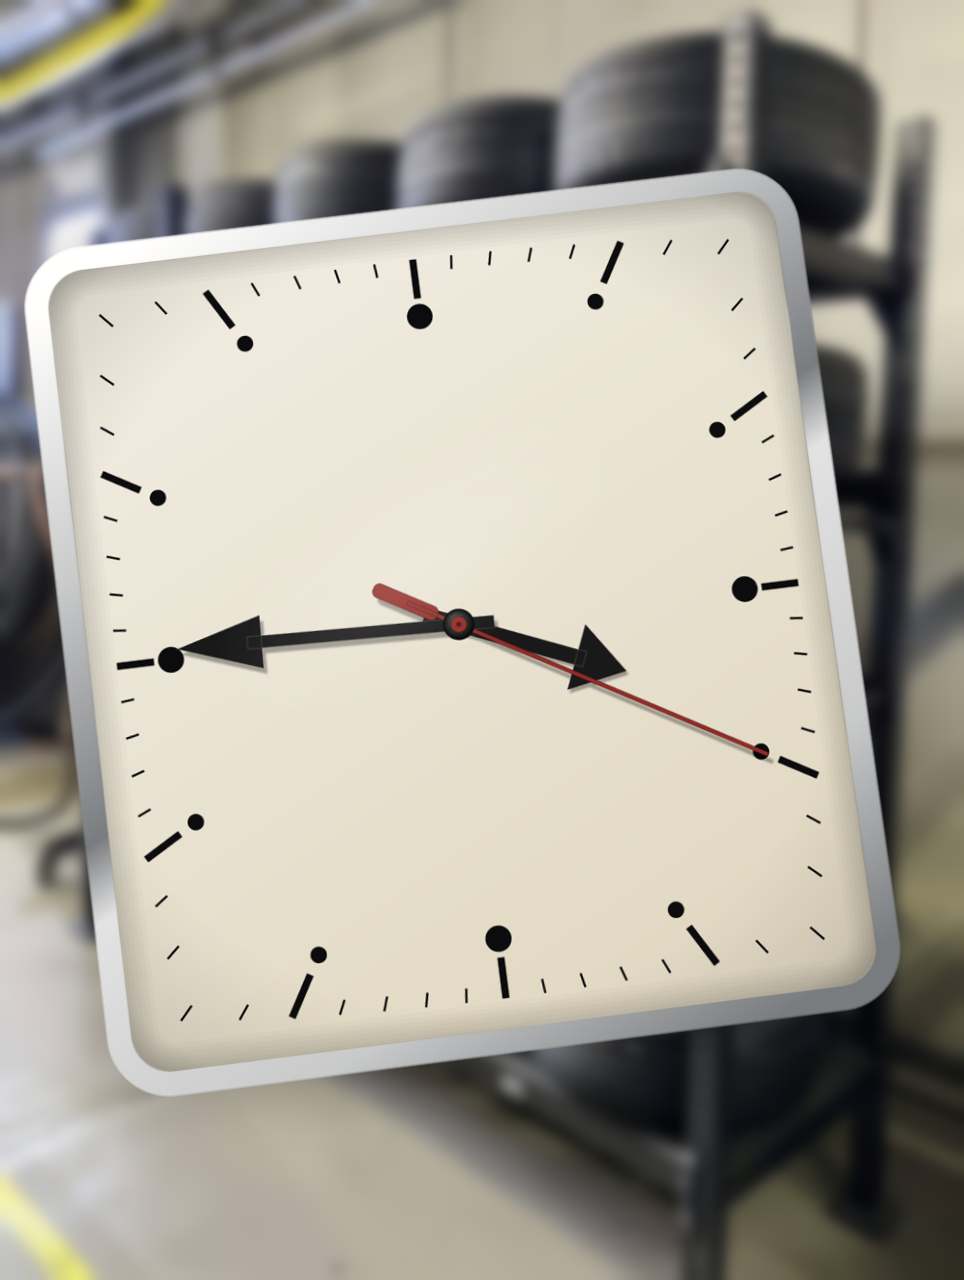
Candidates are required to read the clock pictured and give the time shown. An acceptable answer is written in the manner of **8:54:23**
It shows **3:45:20**
